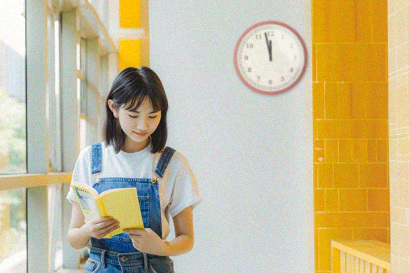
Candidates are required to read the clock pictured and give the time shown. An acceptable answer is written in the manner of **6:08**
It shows **11:58**
